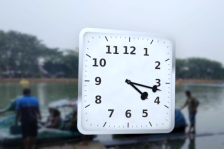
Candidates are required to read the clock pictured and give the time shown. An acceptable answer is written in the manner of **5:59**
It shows **4:17**
